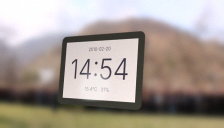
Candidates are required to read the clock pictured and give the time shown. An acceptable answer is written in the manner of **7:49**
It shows **14:54**
